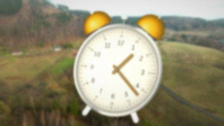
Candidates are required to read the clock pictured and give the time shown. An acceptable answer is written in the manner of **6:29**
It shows **1:22**
